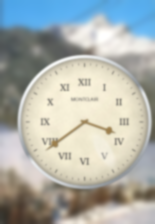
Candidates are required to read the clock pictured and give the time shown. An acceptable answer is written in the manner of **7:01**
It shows **3:39**
